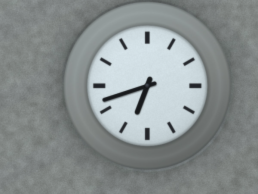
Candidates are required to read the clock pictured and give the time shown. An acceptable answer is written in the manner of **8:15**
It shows **6:42**
